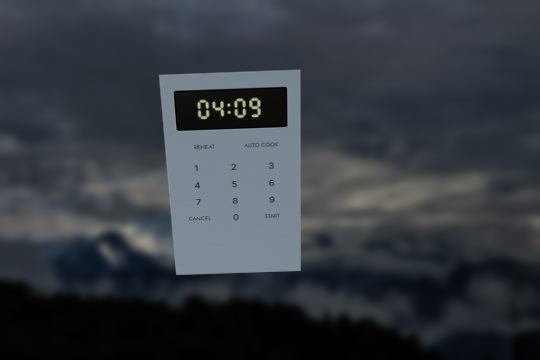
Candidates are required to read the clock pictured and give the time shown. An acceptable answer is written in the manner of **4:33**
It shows **4:09**
